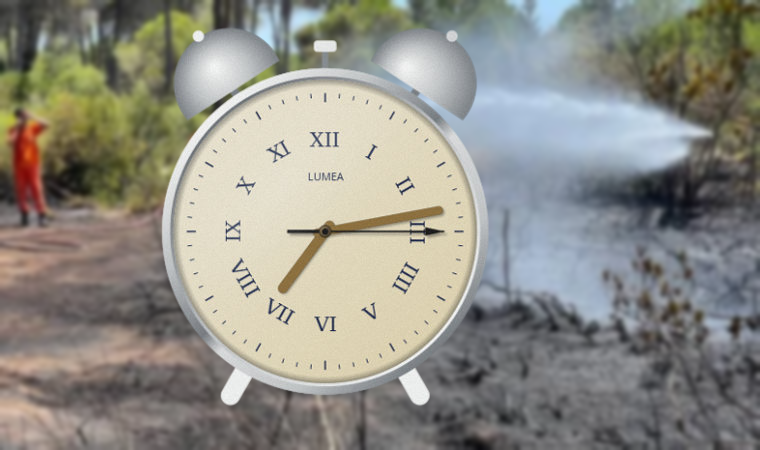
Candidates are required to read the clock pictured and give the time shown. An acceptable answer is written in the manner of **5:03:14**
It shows **7:13:15**
